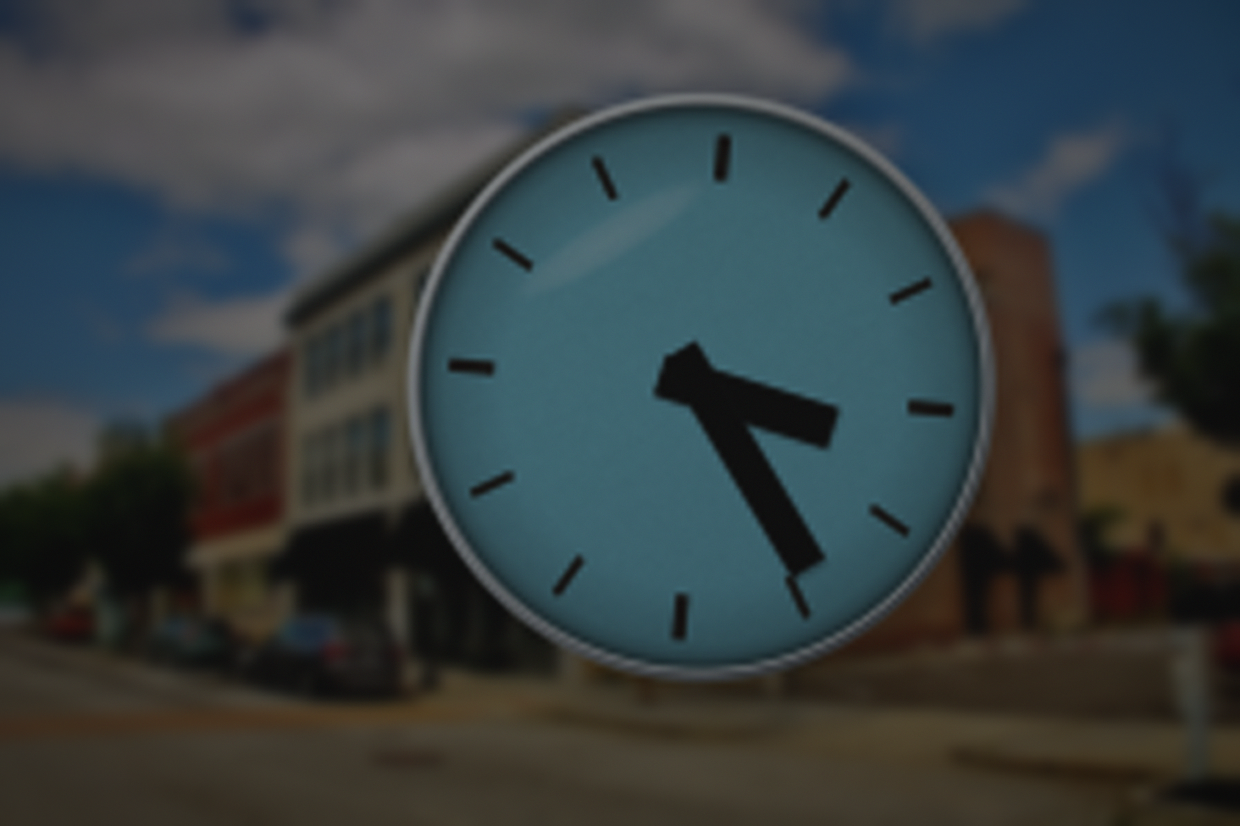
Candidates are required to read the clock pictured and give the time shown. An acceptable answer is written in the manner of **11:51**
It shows **3:24**
